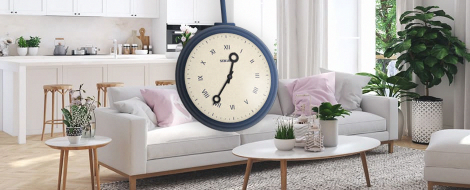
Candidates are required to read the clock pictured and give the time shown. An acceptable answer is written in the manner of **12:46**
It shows **12:36**
